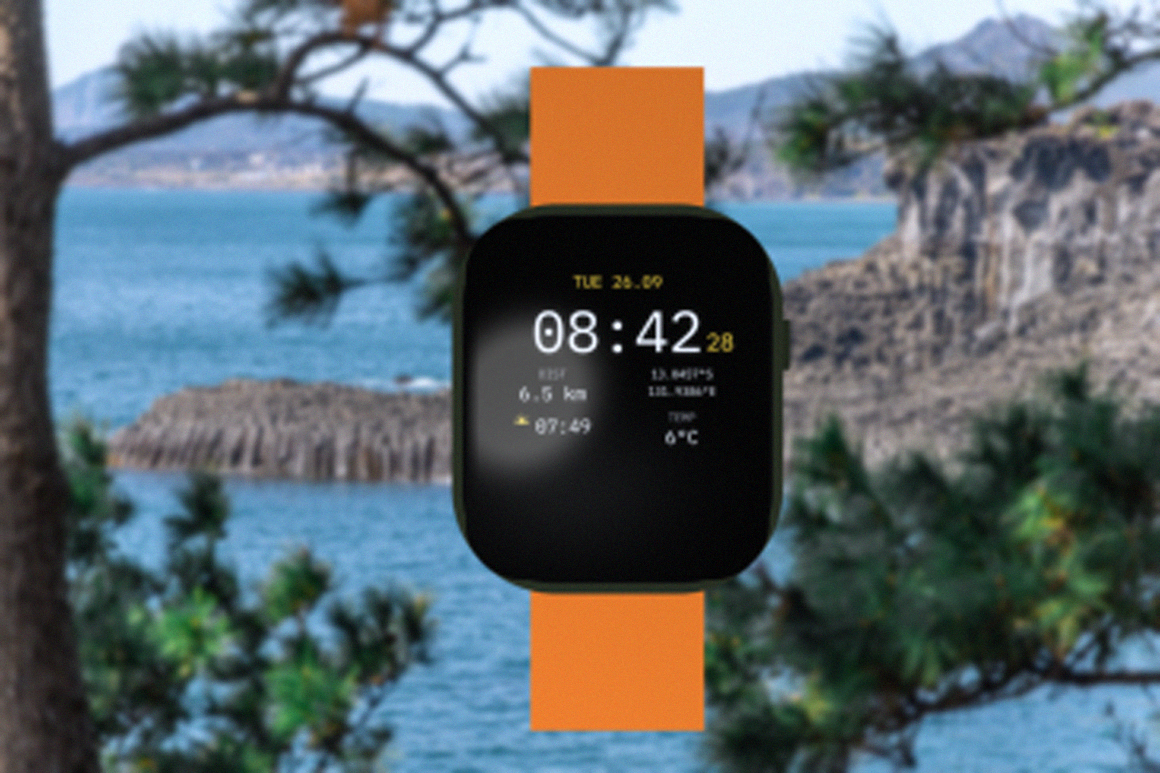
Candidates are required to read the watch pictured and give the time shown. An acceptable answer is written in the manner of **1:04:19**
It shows **8:42:28**
